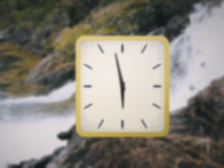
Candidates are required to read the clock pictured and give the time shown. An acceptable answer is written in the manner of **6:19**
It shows **5:58**
